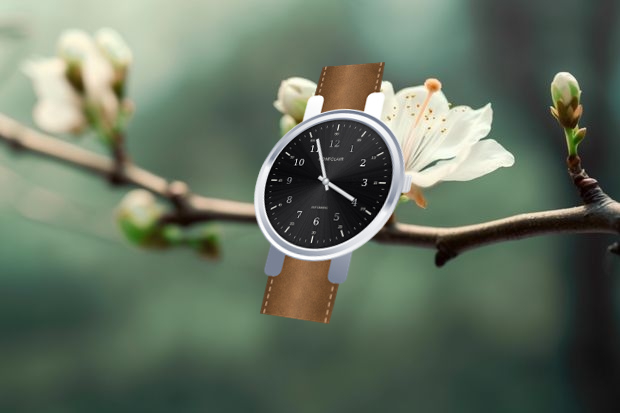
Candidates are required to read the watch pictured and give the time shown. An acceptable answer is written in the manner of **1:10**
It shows **3:56**
